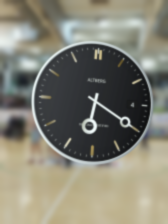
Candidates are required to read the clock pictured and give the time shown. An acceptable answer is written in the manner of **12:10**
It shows **6:20**
